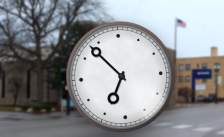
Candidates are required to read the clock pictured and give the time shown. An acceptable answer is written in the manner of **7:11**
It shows **6:53**
